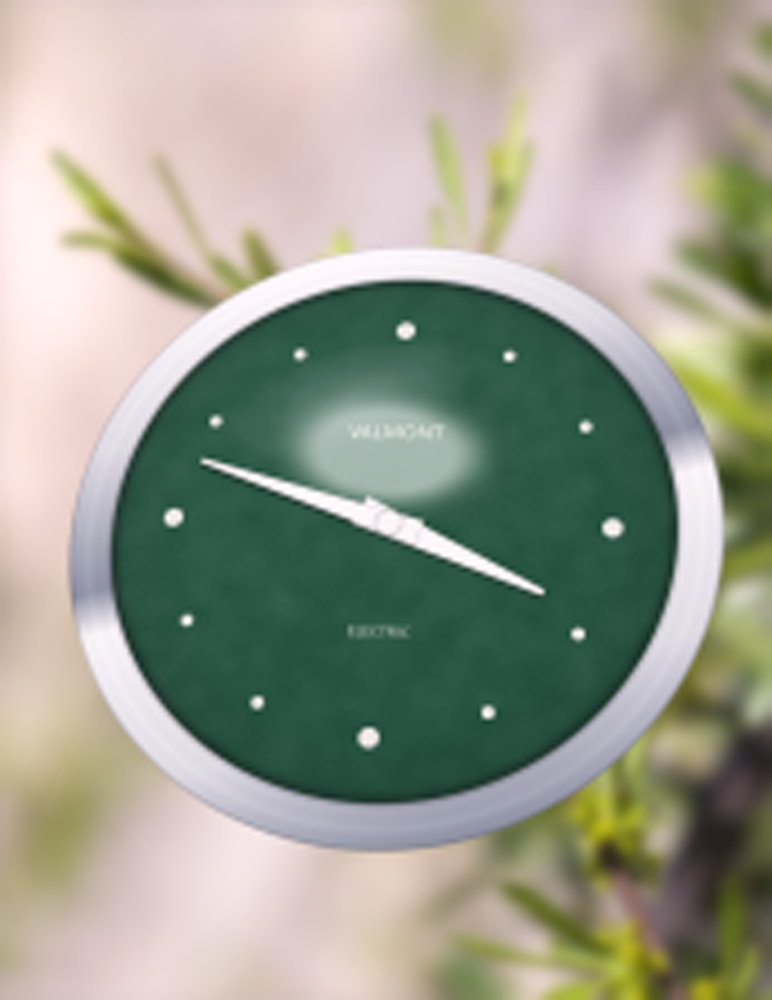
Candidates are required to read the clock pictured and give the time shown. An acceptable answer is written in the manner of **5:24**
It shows **3:48**
